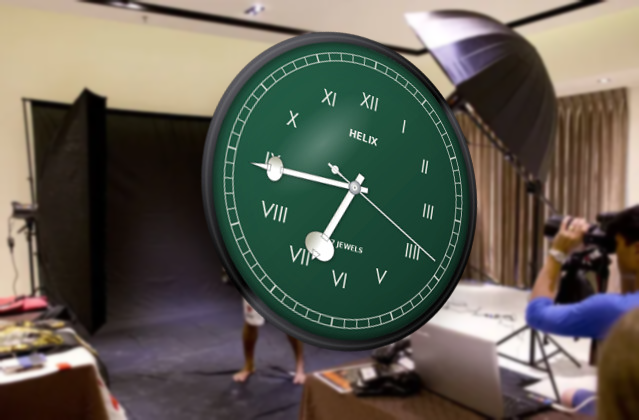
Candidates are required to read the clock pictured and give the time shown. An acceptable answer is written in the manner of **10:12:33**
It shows **6:44:19**
